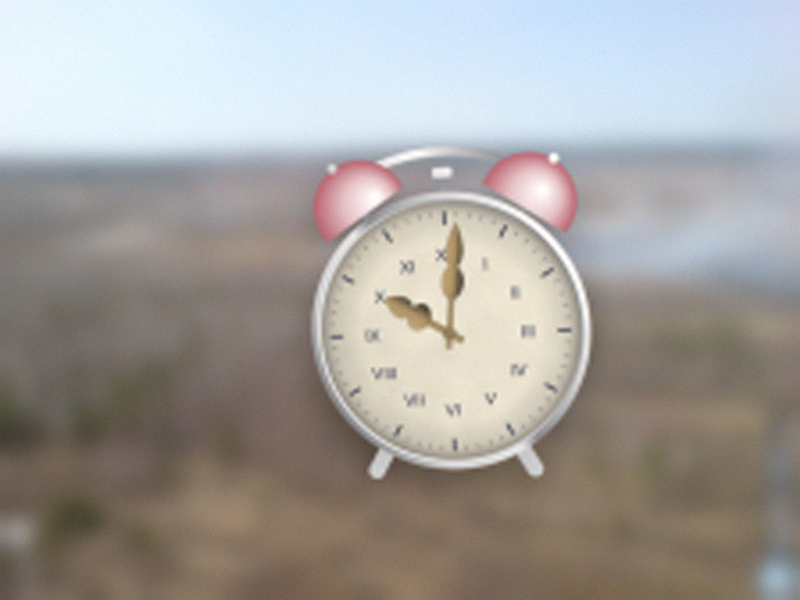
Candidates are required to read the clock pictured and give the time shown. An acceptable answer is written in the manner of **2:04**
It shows **10:01**
